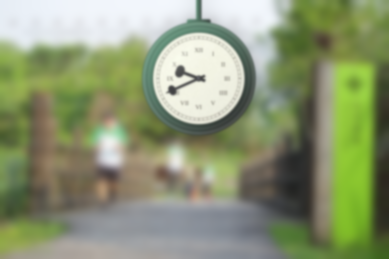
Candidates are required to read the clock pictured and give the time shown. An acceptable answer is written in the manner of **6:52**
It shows **9:41**
